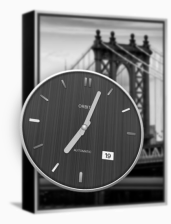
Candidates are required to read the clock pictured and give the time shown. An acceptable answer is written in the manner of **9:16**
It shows **7:03**
